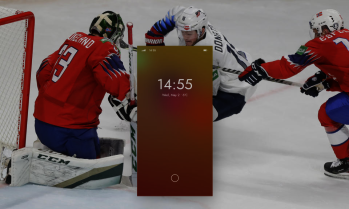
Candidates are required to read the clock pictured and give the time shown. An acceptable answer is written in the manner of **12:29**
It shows **14:55**
